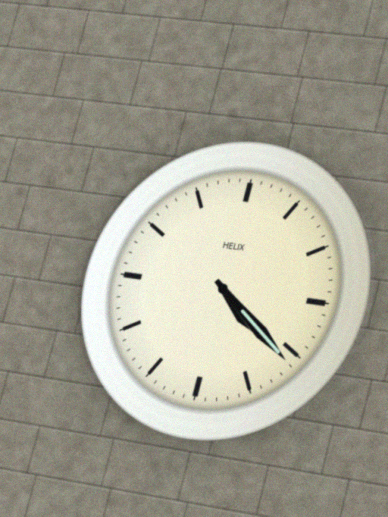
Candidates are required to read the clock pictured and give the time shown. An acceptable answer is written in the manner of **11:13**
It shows **4:21**
